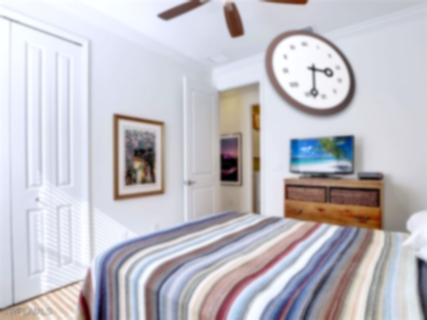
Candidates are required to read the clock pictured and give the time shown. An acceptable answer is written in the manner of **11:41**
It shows **3:33**
